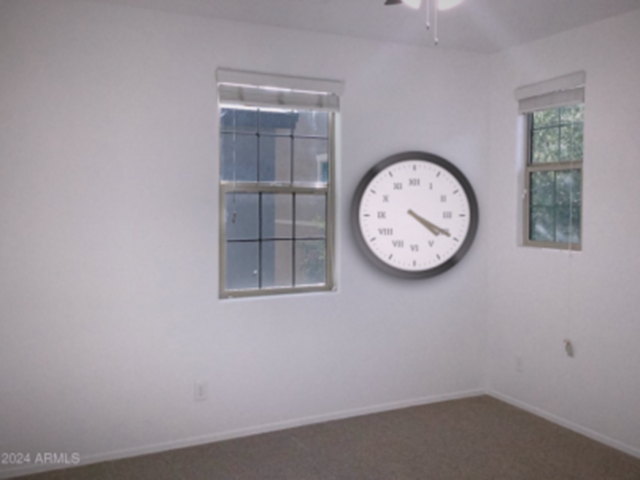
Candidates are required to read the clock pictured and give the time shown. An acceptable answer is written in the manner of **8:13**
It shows **4:20**
